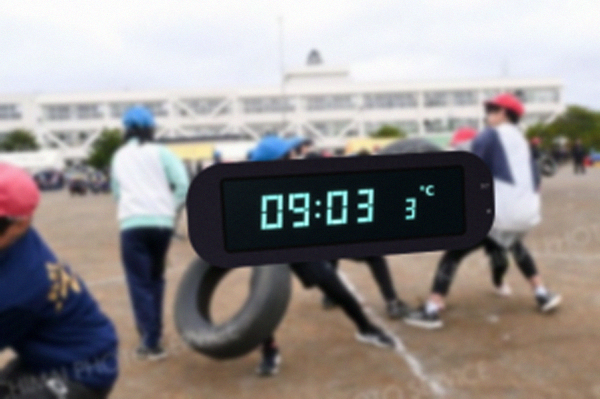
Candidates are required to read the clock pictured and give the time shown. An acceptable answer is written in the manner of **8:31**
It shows **9:03**
